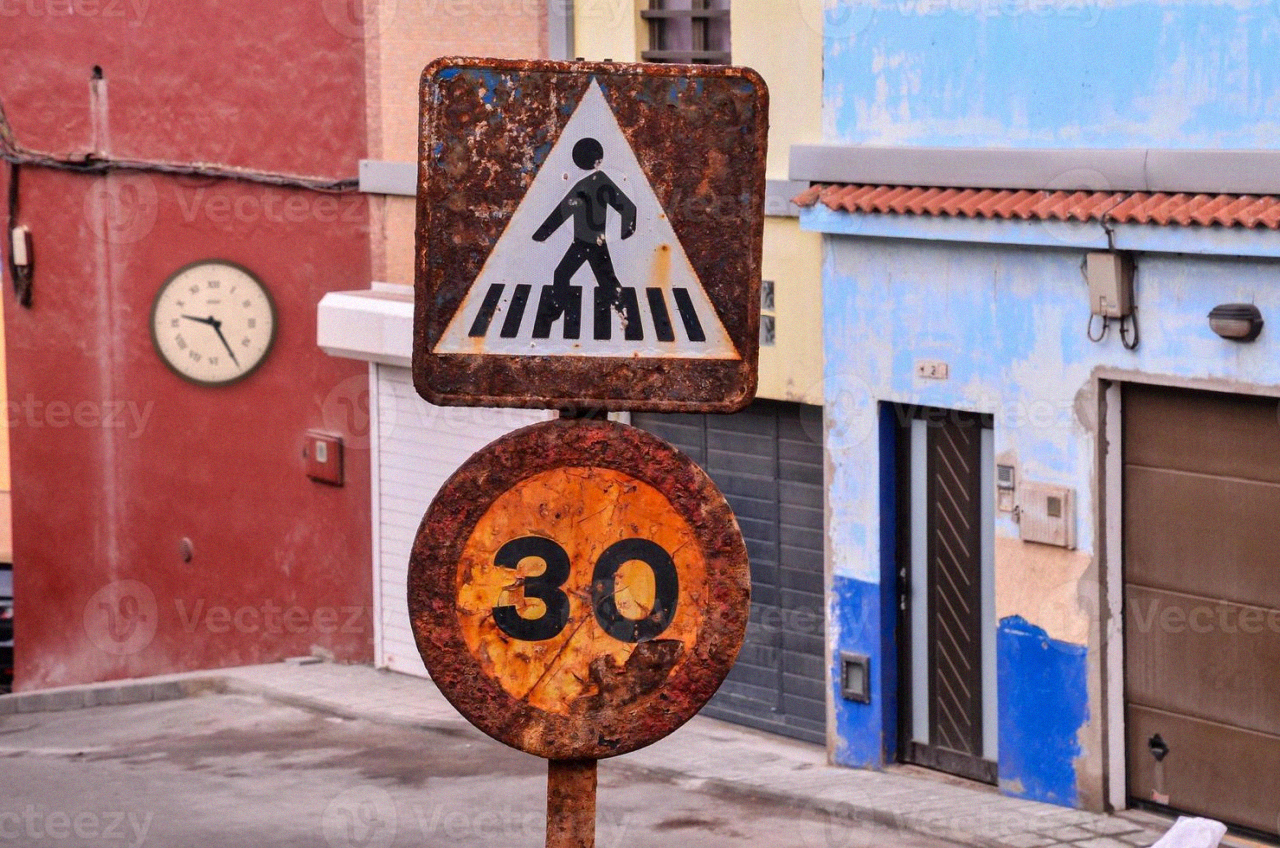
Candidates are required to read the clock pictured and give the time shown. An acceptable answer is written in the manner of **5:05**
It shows **9:25**
